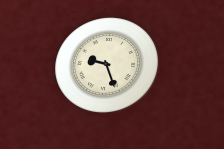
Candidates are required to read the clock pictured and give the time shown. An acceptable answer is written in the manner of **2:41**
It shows **9:26**
